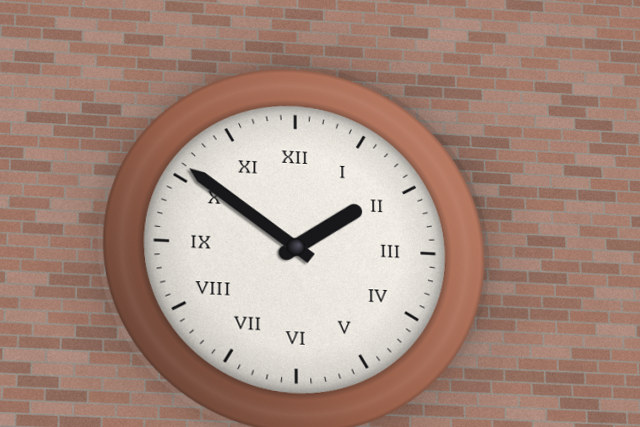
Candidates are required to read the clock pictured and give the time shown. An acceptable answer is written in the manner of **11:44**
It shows **1:51**
